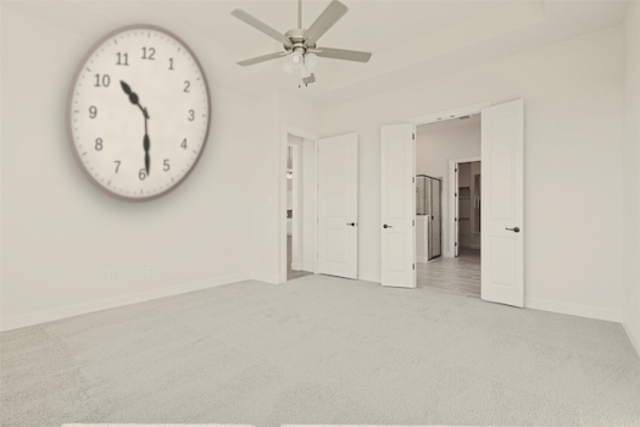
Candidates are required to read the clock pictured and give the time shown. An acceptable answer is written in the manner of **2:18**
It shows **10:29**
